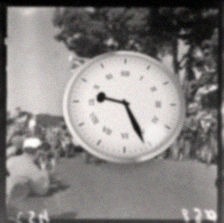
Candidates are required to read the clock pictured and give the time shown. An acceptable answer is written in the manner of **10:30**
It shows **9:26**
